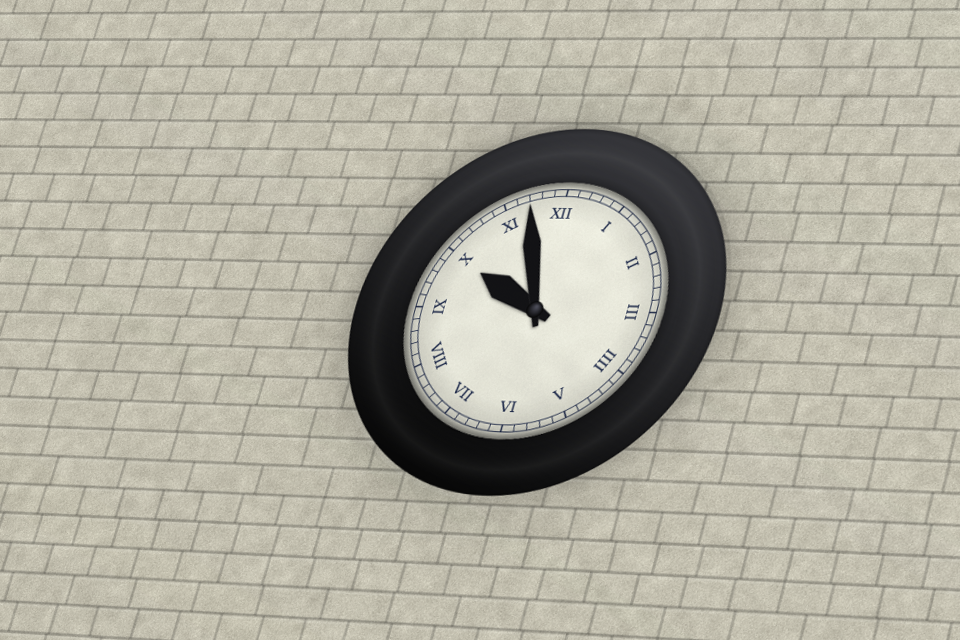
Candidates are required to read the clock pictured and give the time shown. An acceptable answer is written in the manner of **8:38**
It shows **9:57**
